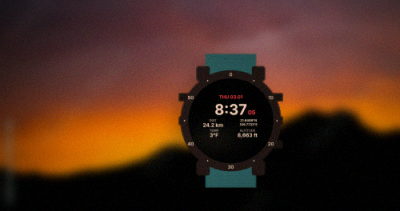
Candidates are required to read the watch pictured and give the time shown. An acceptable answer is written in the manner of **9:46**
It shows **8:37**
